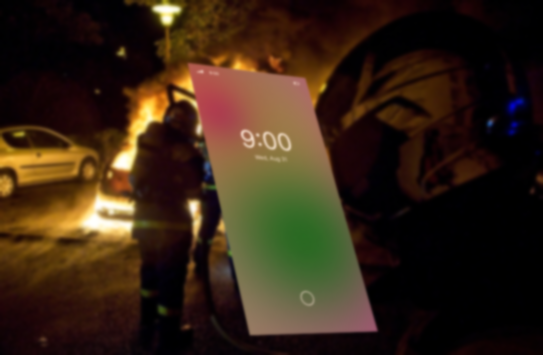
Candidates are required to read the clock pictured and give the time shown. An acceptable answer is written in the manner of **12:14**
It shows **9:00**
